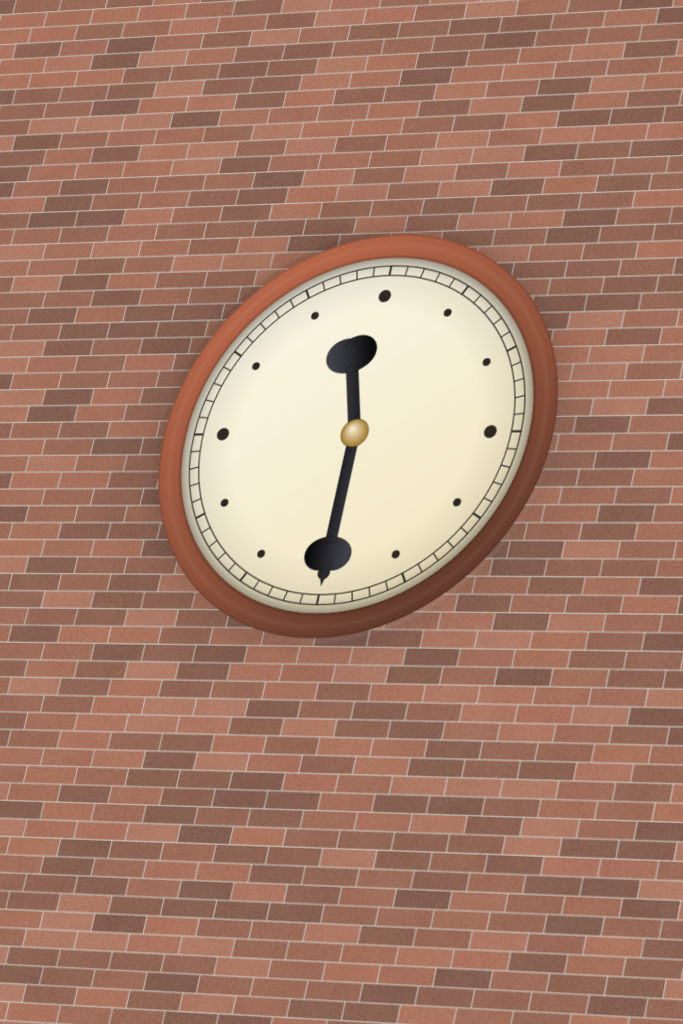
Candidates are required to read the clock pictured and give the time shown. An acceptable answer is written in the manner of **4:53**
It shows **11:30**
